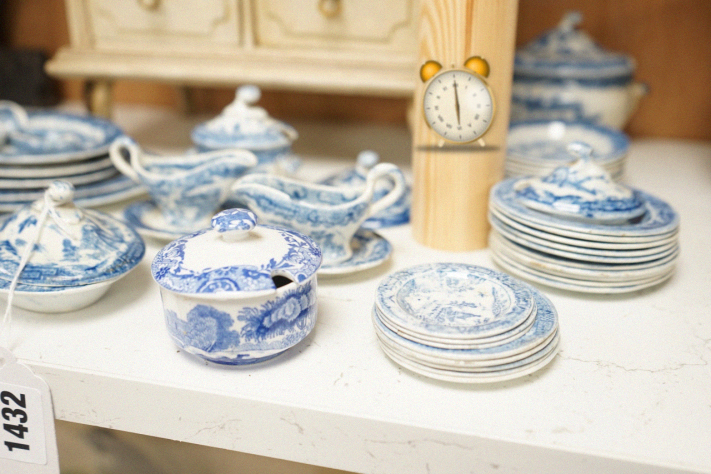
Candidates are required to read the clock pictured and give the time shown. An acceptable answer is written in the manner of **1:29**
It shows **6:00**
